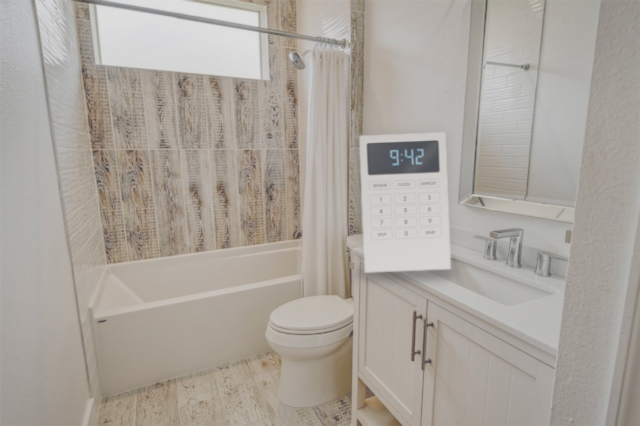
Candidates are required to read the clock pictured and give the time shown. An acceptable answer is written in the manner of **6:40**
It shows **9:42**
